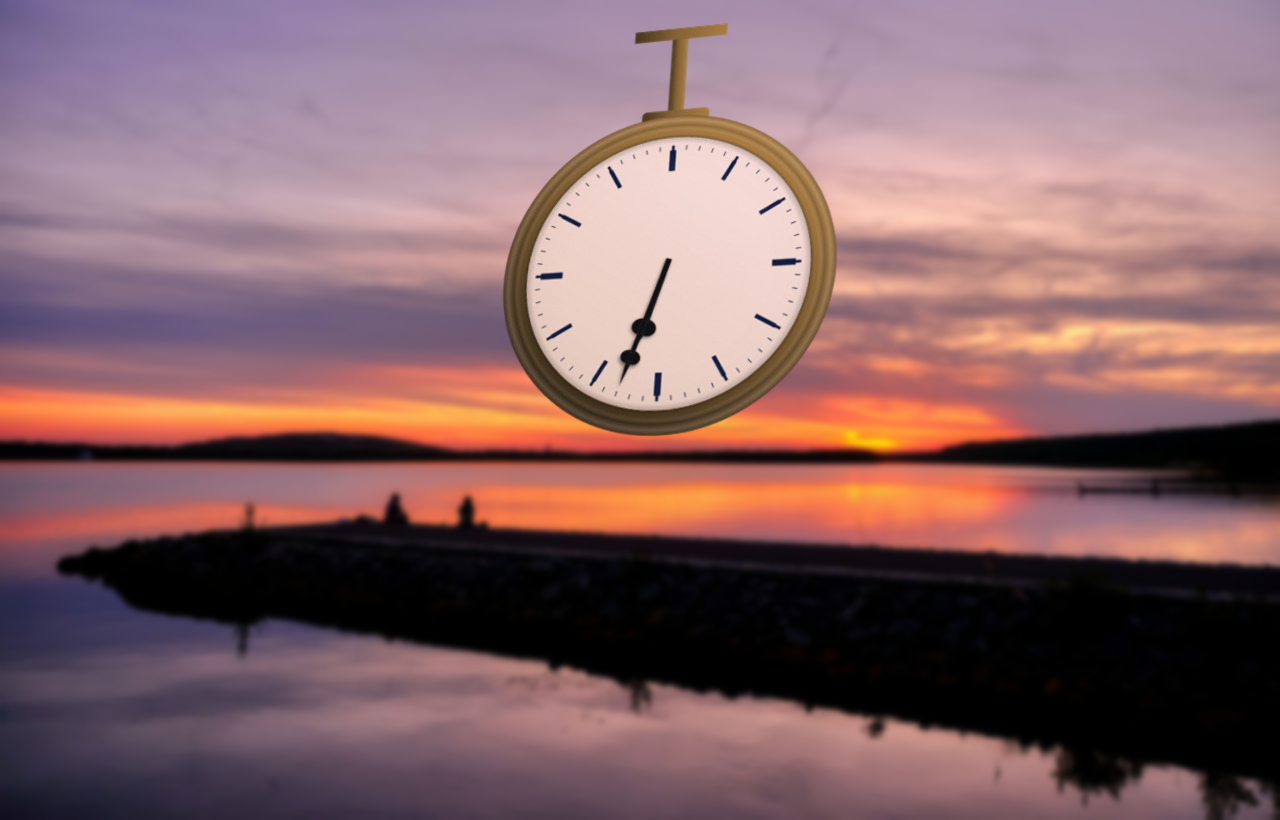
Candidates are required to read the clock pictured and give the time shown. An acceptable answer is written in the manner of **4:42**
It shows **6:33**
